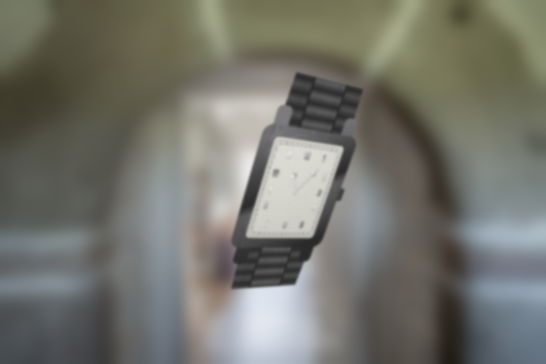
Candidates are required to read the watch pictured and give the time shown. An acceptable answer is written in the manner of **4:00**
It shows **11:06**
